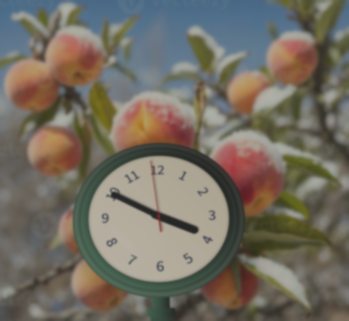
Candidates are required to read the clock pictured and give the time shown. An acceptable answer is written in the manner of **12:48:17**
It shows **3:49:59**
